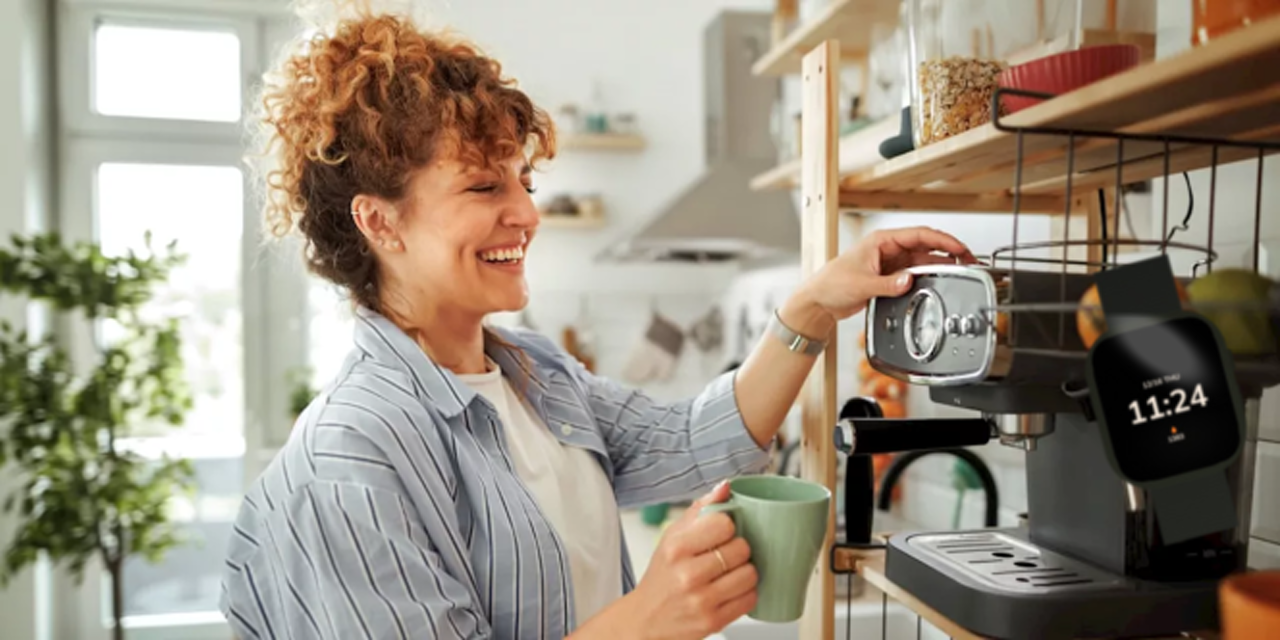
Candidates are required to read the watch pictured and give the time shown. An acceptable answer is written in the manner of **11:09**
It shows **11:24**
